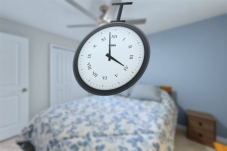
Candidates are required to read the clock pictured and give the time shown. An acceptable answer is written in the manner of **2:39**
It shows **3:58**
